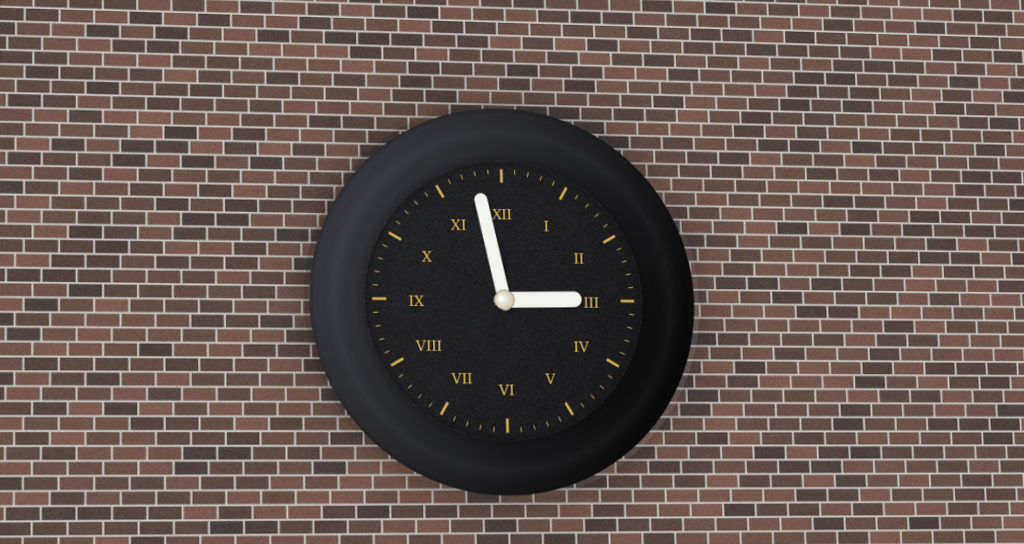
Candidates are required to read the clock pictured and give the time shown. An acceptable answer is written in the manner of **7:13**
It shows **2:58**
